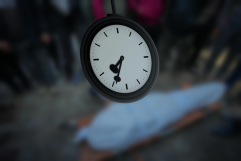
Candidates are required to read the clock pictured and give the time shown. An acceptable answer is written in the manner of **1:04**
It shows **7:34**
